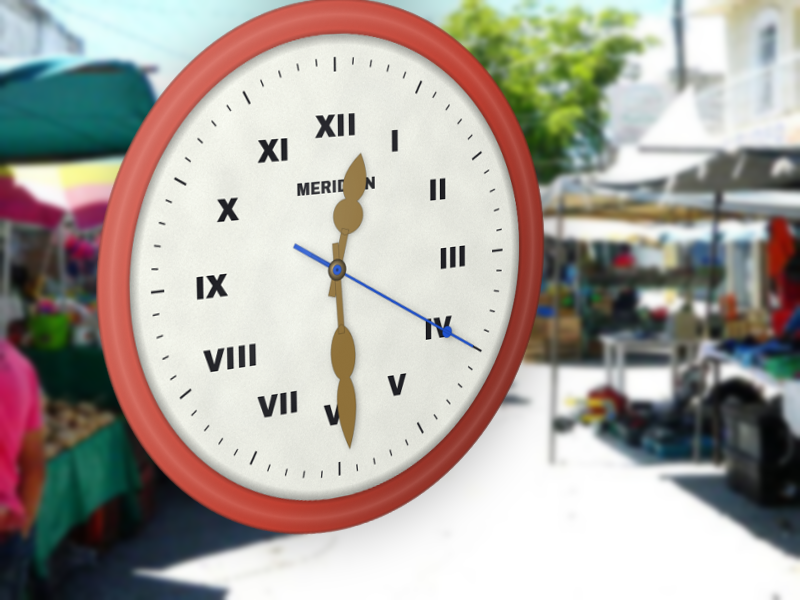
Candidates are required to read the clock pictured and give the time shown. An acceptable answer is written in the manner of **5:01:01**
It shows **12:29:20**
